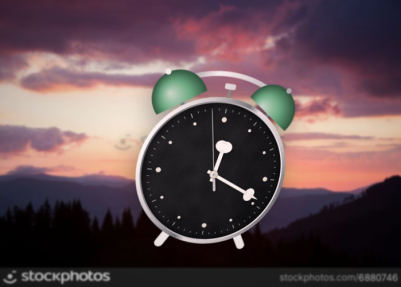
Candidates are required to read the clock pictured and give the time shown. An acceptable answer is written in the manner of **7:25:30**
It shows **12:18:58**
